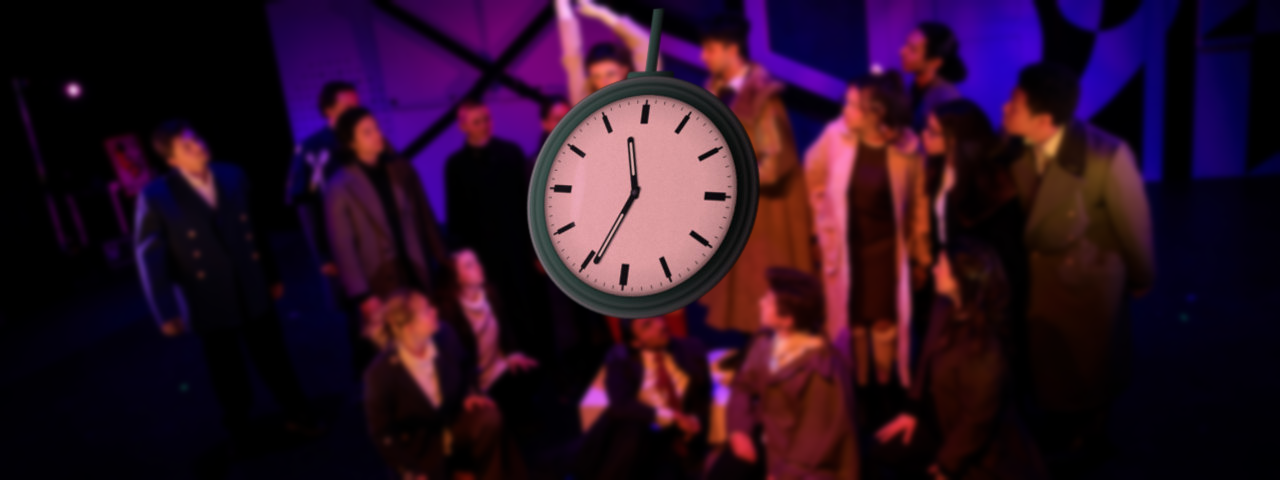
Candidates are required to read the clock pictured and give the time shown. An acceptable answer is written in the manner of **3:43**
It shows **11:34**
